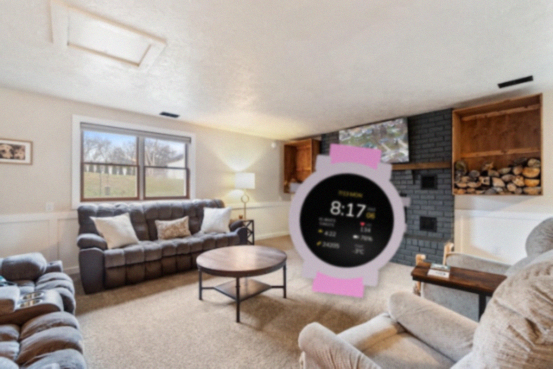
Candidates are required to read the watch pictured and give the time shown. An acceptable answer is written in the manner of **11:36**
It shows **8:17**
